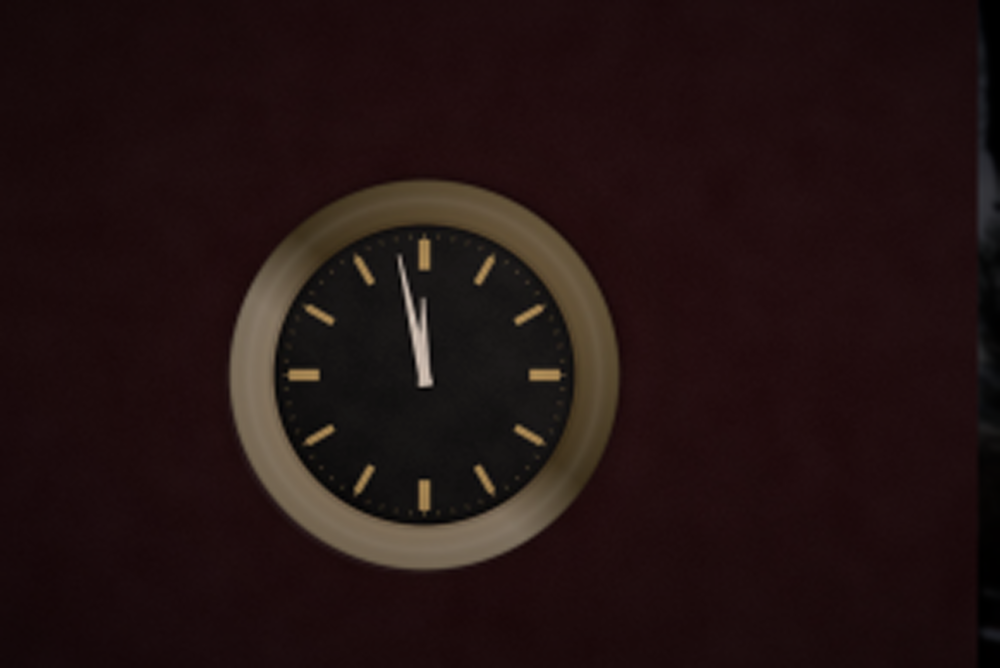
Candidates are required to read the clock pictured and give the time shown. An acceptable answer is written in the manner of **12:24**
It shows **11:58**
